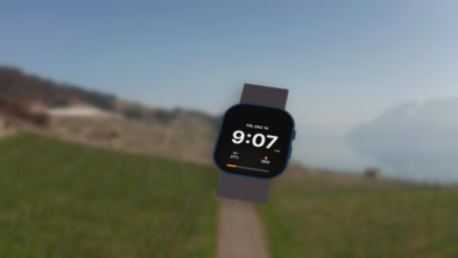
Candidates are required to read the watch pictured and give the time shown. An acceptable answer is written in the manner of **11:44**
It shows **9:07**
